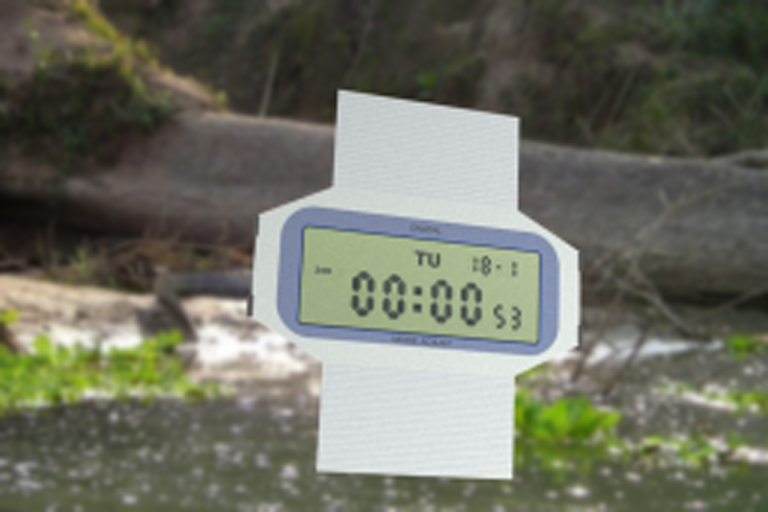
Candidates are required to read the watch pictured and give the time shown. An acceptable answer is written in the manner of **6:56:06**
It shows **0:00:53**
